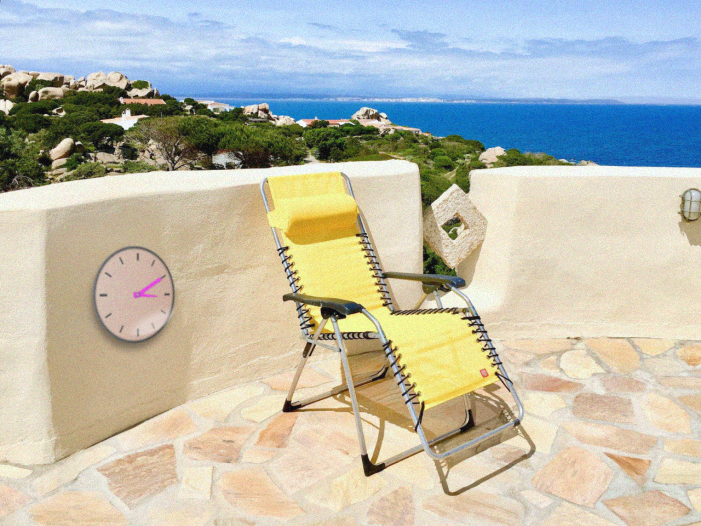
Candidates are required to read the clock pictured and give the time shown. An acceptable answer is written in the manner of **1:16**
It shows **3:10**
